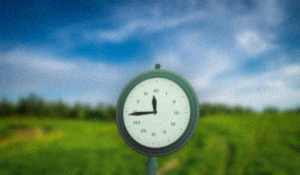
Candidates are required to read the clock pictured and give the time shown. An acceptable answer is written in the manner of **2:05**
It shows **11:44**
